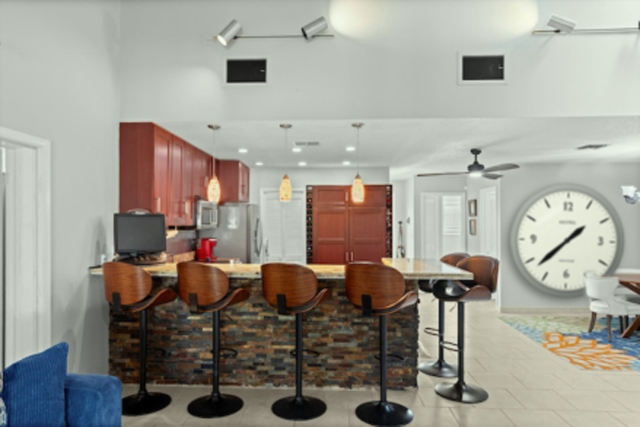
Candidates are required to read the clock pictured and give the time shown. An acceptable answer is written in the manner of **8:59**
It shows **1:38**
